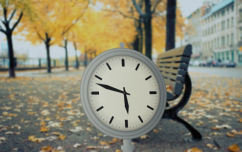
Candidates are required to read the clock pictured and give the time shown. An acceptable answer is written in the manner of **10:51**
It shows **5:48**
